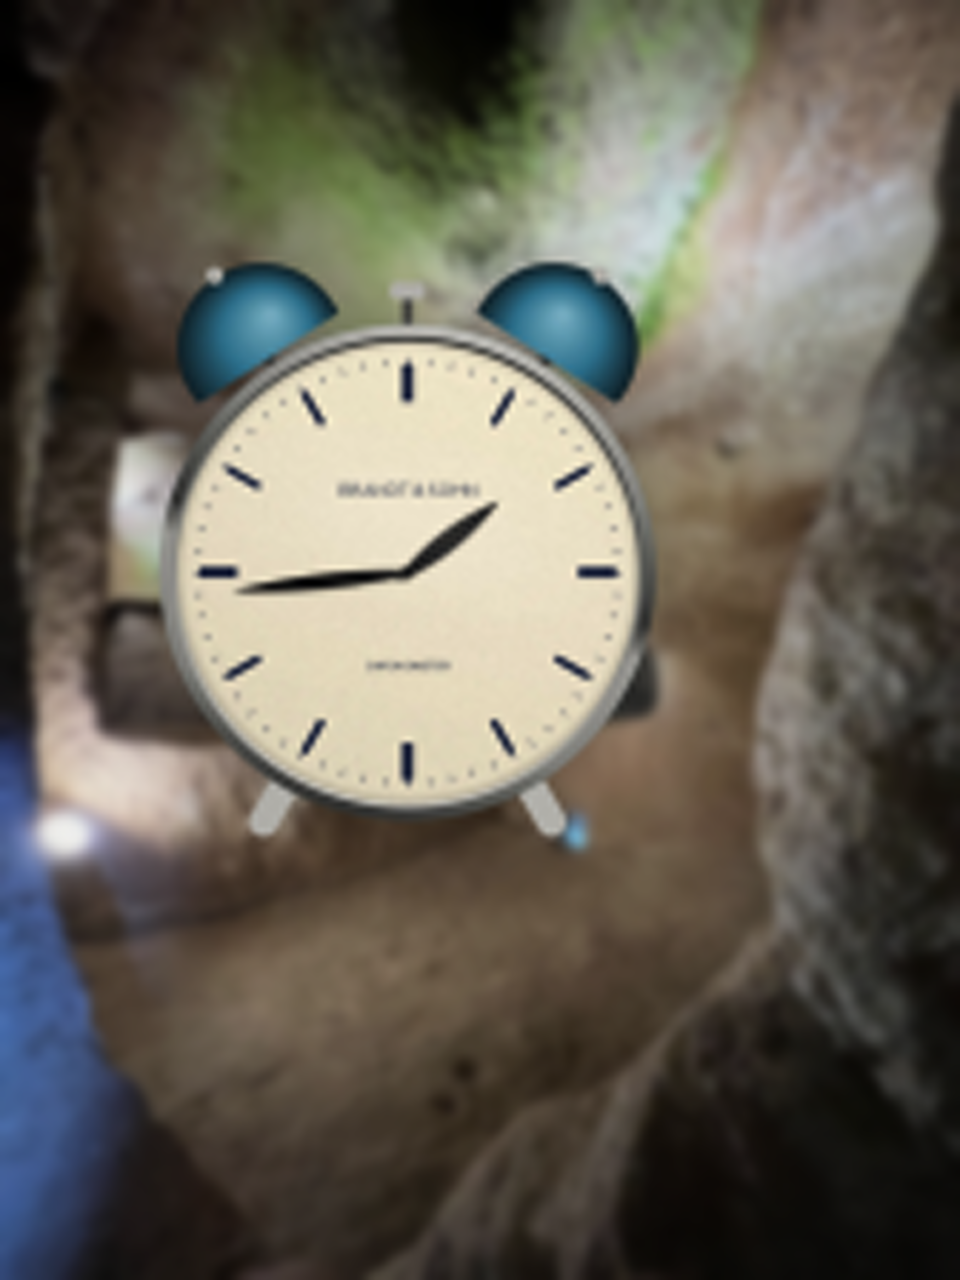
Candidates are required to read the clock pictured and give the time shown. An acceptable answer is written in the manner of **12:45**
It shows **1:44**
